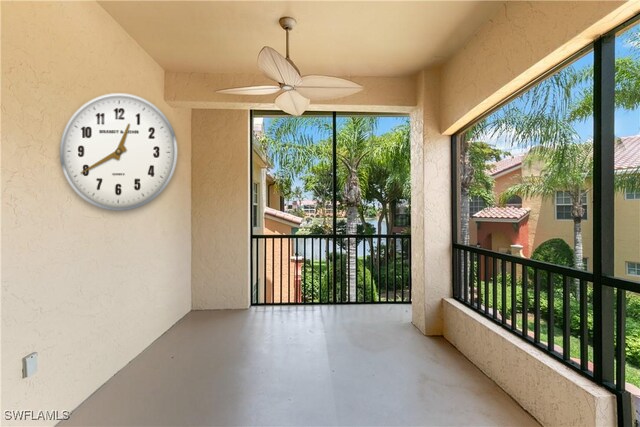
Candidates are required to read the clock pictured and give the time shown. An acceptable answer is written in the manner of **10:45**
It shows **12:40**
